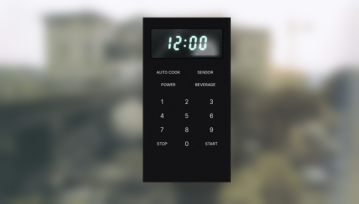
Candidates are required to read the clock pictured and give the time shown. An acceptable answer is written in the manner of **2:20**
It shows **12:00**
